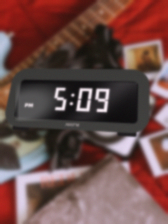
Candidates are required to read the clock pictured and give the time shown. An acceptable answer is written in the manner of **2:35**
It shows **5:09**
